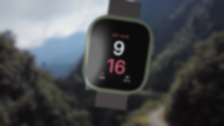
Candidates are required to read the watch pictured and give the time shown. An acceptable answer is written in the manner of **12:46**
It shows **9:16**
